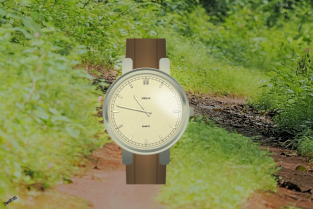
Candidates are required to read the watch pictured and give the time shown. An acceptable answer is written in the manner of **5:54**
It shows **10:47**
